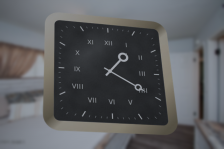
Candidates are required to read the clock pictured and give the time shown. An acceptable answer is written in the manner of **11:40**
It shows **1:20**
